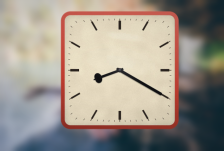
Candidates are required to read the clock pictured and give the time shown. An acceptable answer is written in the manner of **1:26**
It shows **8:20**
